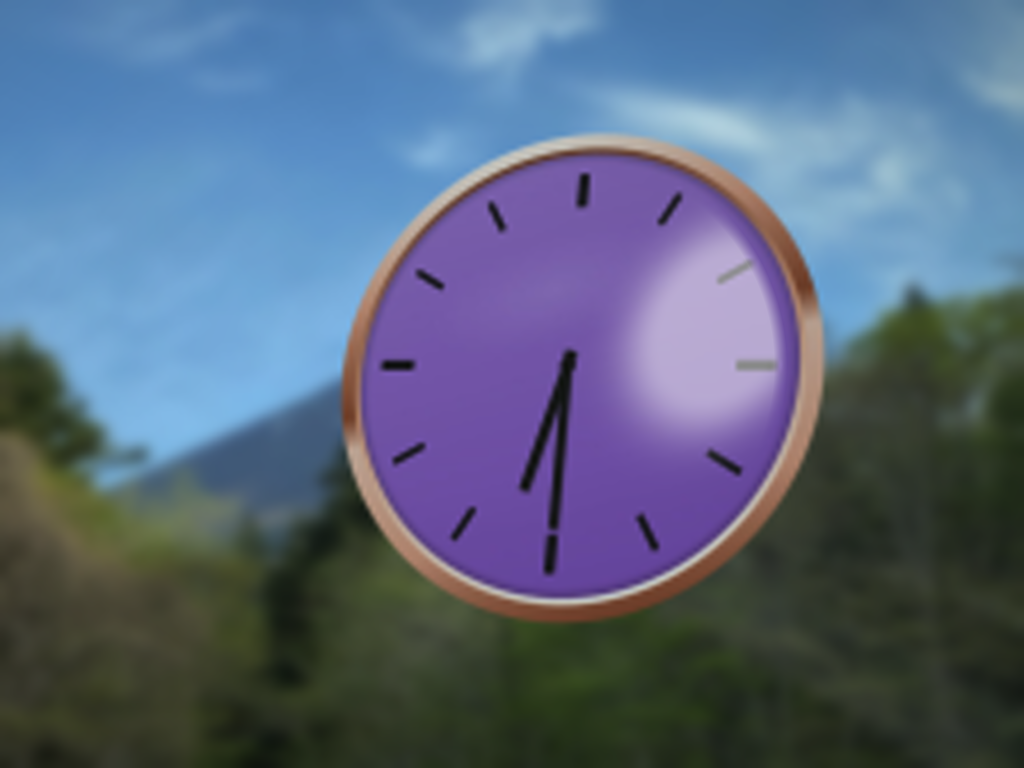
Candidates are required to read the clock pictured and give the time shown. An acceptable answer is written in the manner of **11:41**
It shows **6:30**
